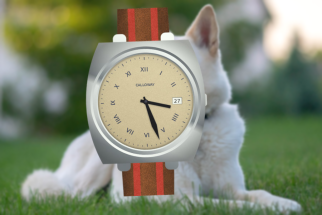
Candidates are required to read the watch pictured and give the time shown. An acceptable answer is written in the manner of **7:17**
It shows **3:27**
